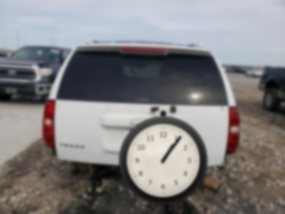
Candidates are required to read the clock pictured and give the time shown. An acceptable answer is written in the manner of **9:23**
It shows **1:06**
